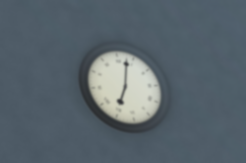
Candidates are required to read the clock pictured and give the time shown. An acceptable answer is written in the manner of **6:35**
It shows **7:03**
